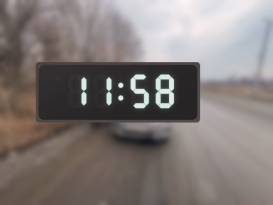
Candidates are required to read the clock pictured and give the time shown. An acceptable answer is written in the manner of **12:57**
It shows **11:58**
